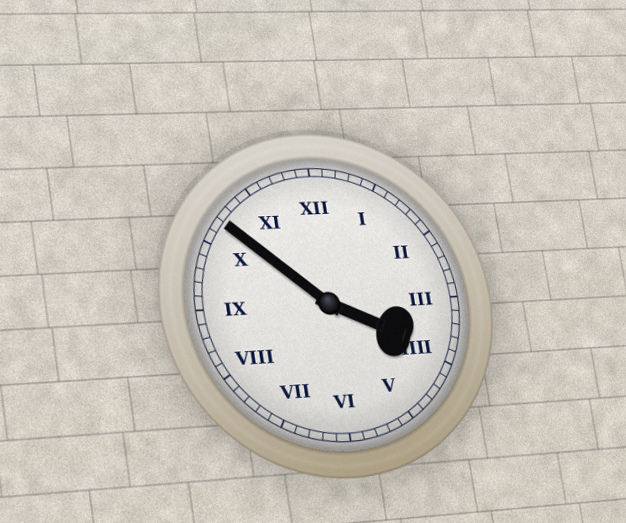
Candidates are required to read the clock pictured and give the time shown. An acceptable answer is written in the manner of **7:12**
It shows **3:52**
